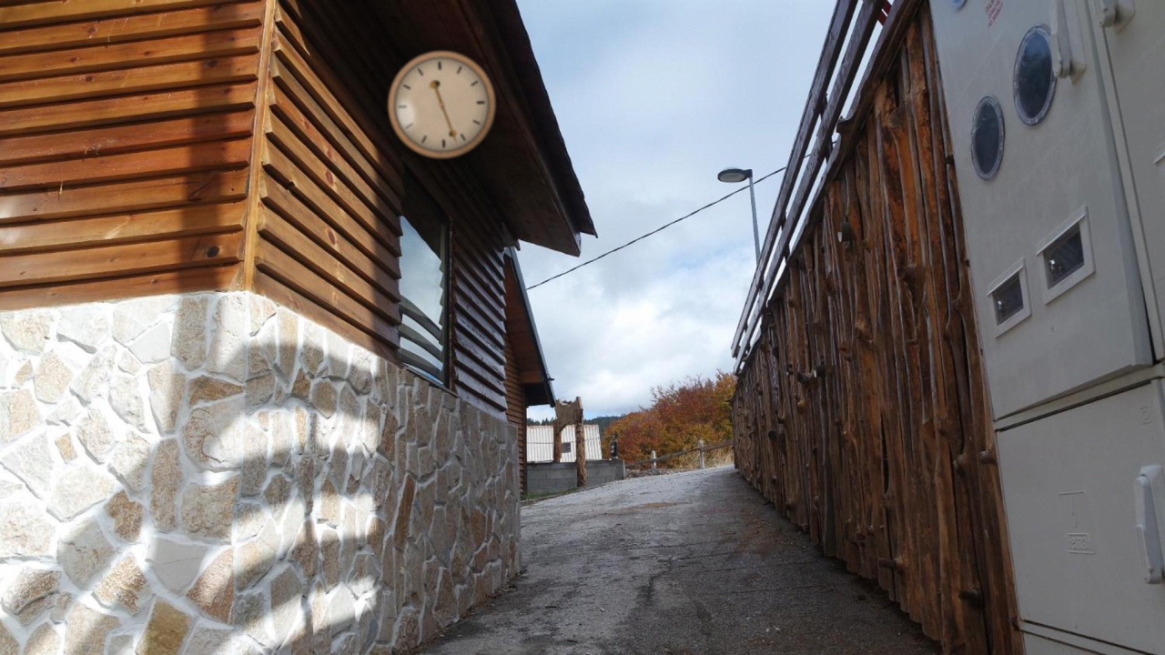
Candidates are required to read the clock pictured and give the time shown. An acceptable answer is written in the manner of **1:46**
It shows **11:27**
